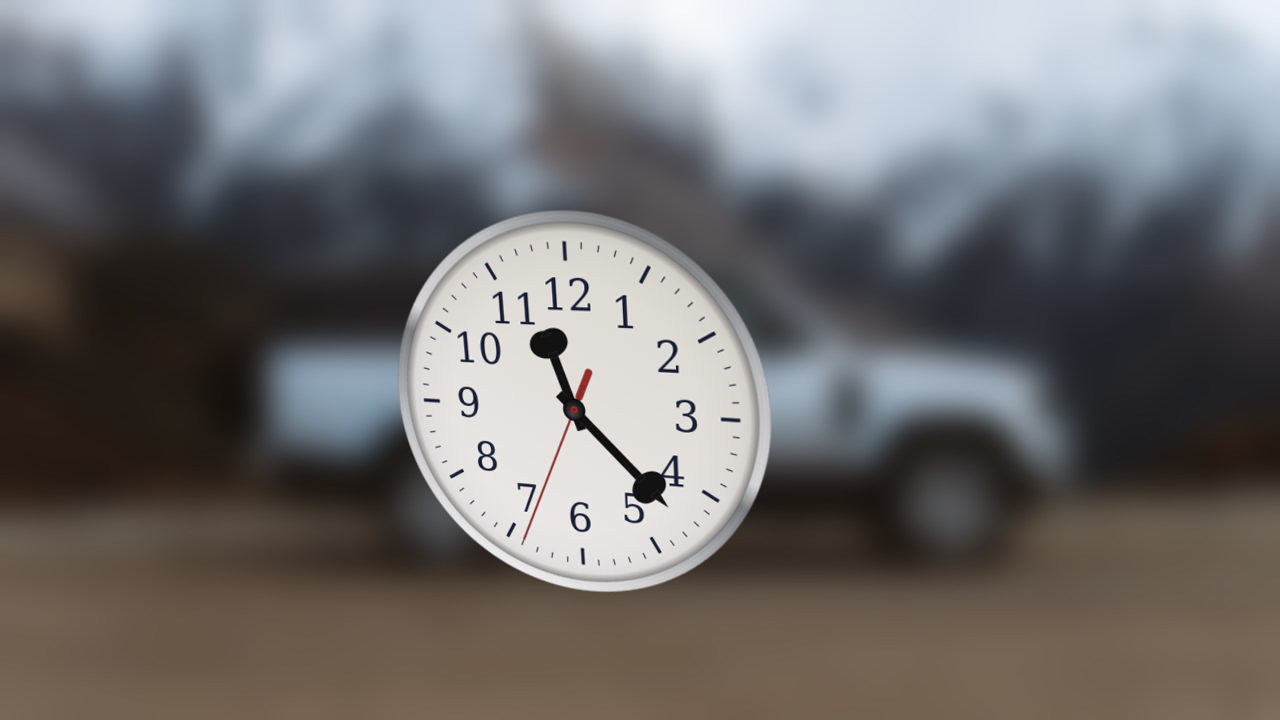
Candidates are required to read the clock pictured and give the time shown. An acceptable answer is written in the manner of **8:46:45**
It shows **11:22:34**
